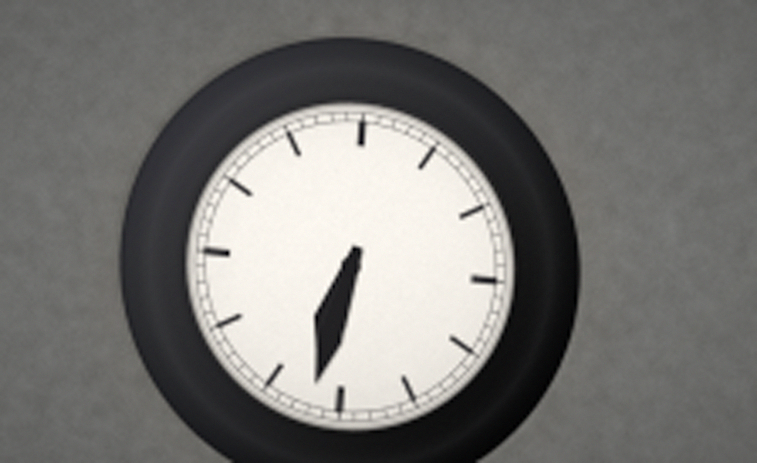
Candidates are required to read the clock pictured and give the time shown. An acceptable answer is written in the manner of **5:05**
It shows **6:32**
